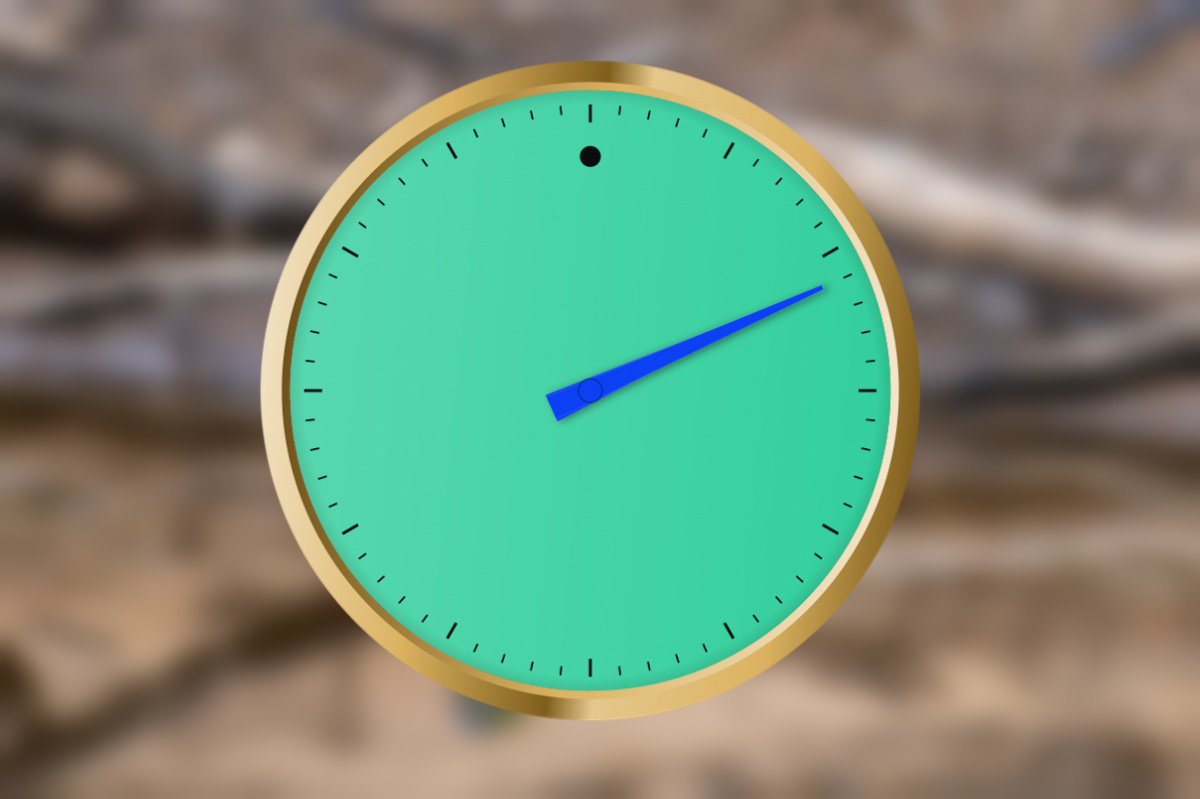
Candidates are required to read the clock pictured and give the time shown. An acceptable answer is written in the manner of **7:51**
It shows **2:11**
